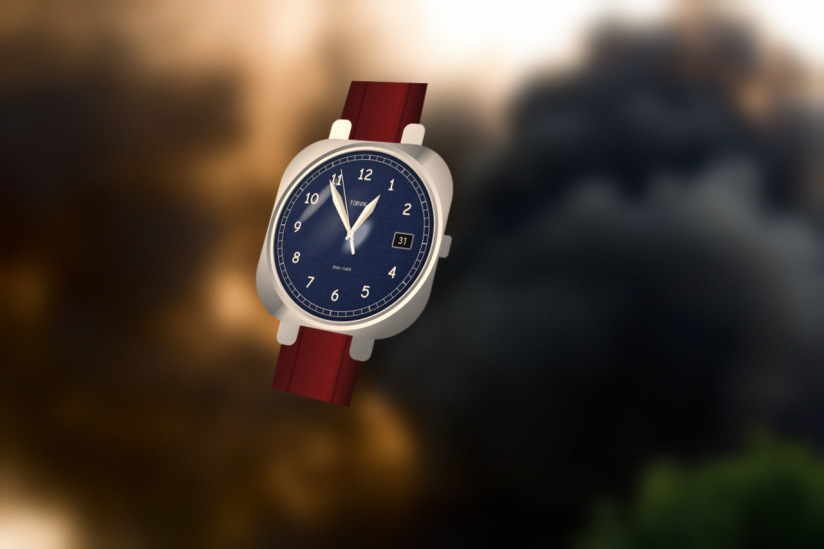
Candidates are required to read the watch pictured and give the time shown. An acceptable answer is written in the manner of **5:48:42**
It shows **12:53:56**
